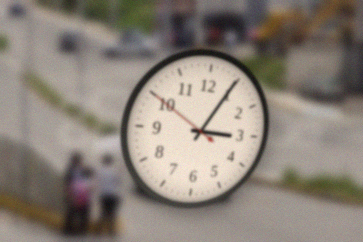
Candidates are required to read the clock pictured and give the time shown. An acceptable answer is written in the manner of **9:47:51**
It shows **3:04:50**
